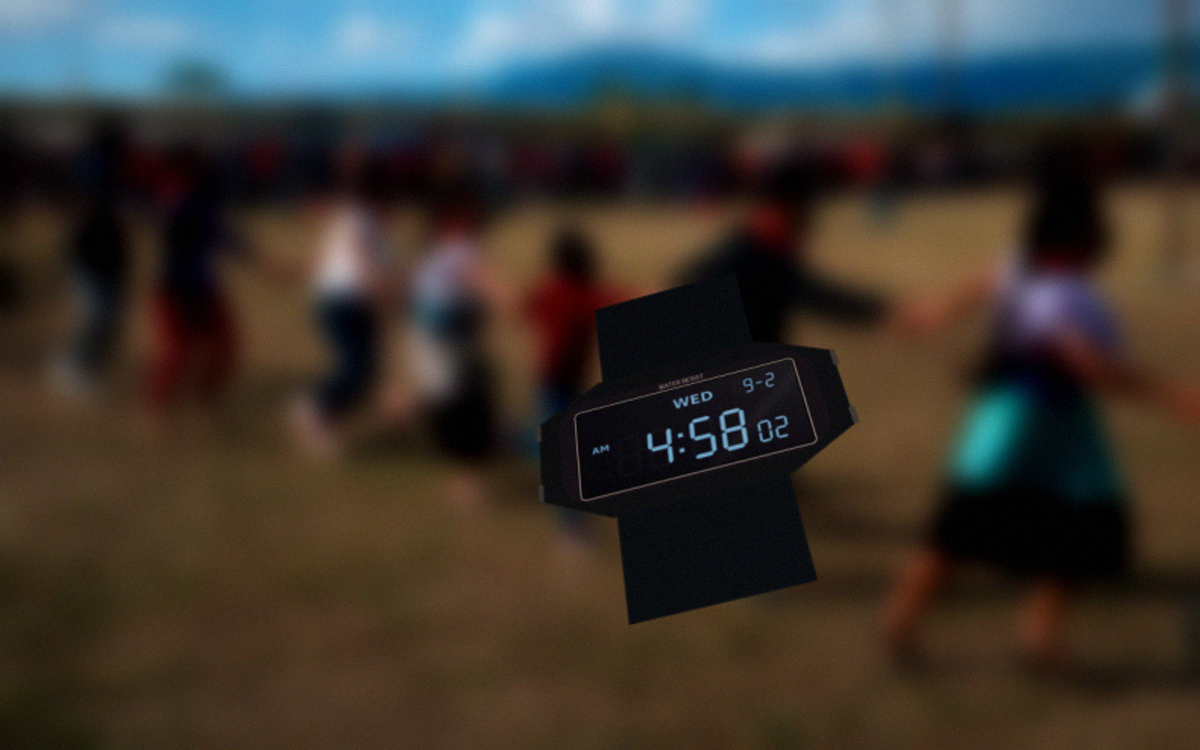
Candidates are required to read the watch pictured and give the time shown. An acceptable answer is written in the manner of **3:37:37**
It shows **4:58:02**
